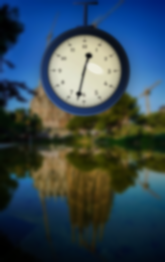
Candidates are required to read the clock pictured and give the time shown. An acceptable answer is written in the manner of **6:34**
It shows **12:32**
